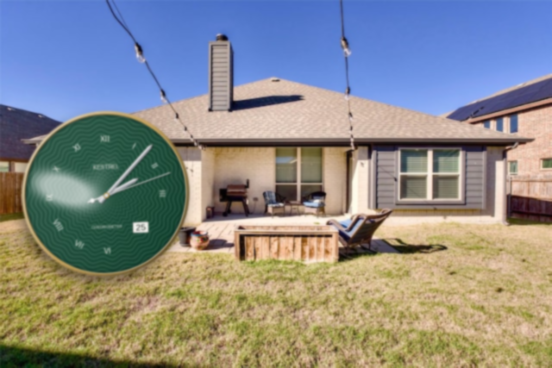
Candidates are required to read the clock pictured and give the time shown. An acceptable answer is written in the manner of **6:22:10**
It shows **2:07:12**
